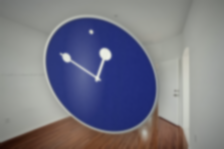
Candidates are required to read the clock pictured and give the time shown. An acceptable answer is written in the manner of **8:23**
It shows **12:50**
